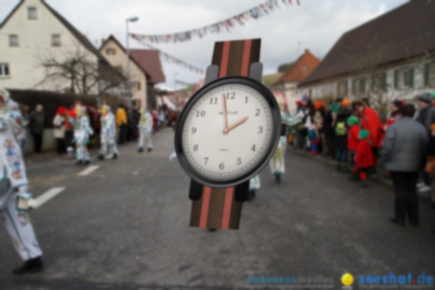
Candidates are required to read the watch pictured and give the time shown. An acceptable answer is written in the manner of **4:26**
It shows **1:58**
